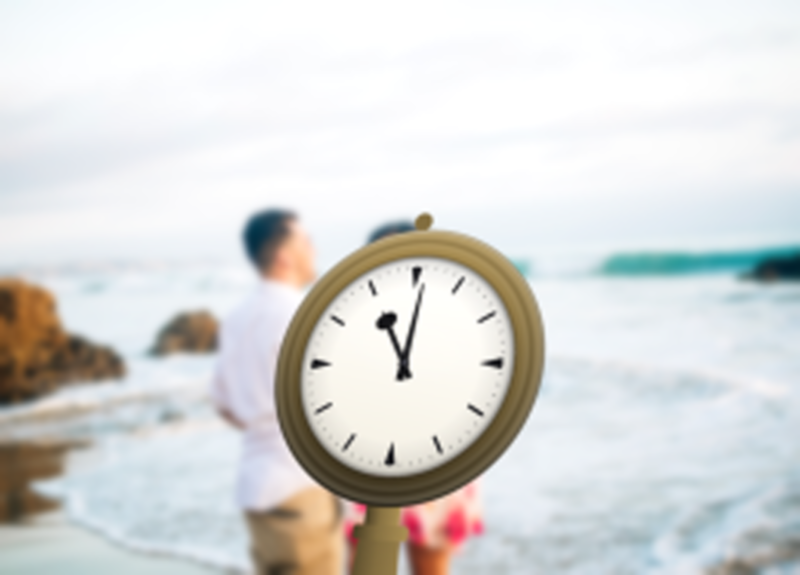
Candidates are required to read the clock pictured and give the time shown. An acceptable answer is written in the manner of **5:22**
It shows **11:01**
